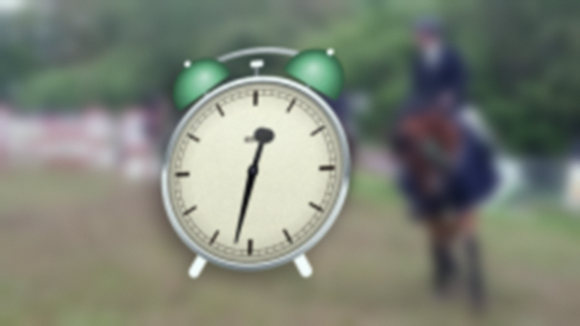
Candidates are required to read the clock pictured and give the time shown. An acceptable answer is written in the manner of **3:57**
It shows **12:32**
